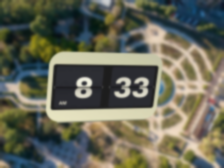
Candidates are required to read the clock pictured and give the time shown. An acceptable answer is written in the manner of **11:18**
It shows **8:33**
